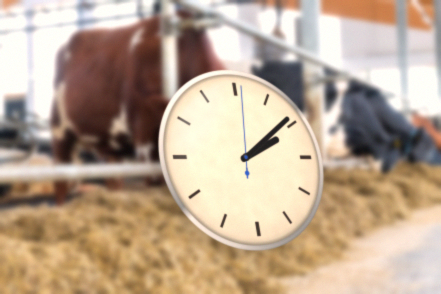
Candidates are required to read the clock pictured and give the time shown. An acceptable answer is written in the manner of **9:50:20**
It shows **2:09:01**
